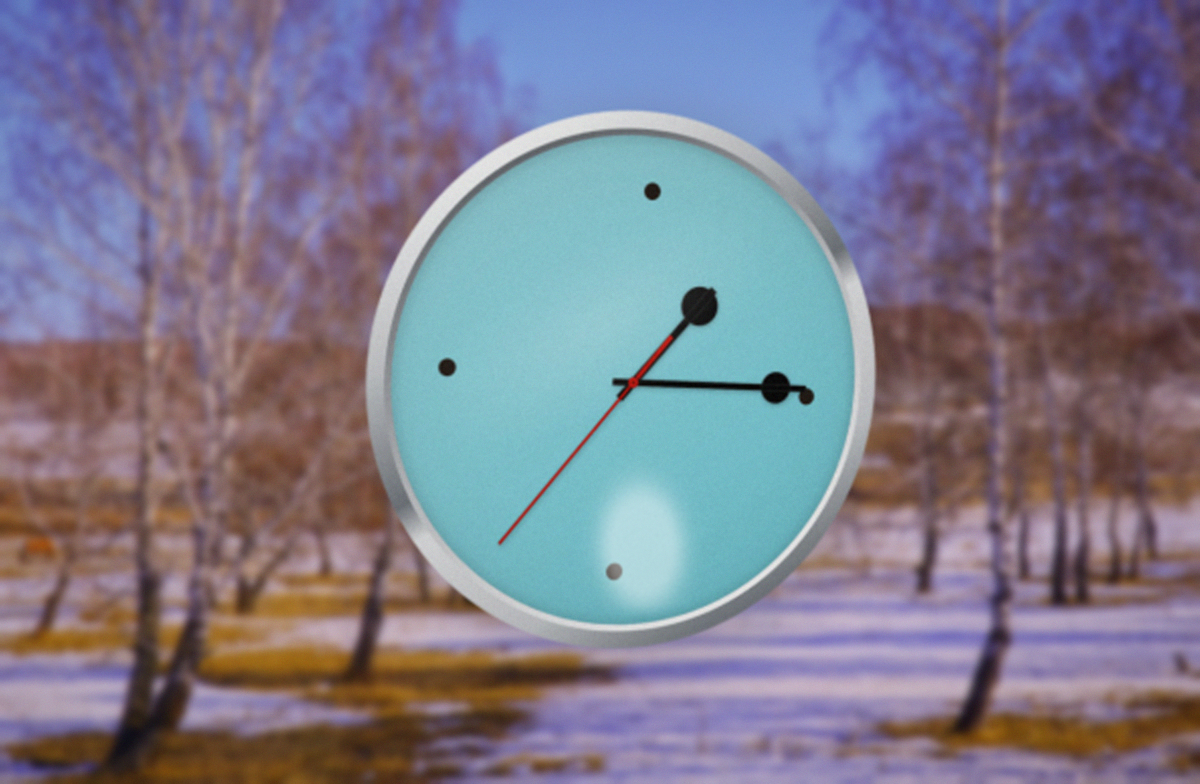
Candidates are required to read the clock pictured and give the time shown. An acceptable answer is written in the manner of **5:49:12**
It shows **1:14:36**
